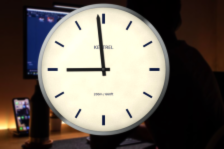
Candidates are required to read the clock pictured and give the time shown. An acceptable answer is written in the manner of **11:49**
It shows **8:59**
